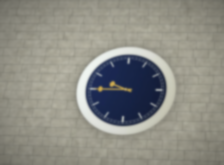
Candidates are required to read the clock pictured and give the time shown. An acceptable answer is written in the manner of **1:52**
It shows **9:45**
